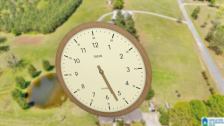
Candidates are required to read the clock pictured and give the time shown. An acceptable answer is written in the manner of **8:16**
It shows **5:27**
